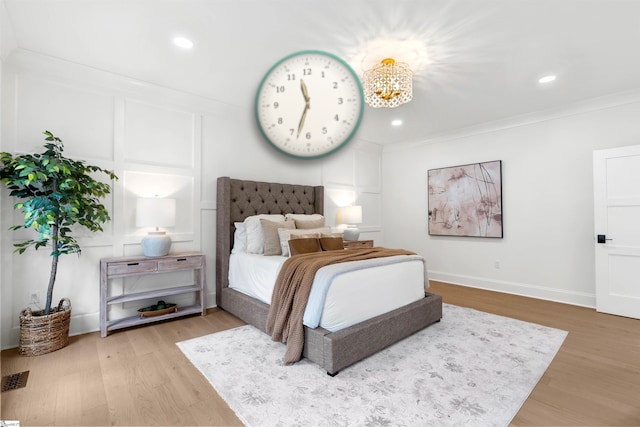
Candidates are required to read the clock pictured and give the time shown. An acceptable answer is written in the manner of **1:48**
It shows **11:33**
